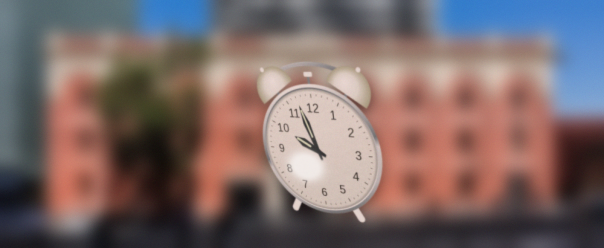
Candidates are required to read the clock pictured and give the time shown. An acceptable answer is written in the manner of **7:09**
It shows **9:57**
